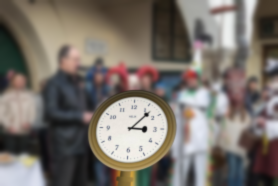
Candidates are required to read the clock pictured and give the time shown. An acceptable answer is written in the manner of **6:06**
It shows **3:07**
